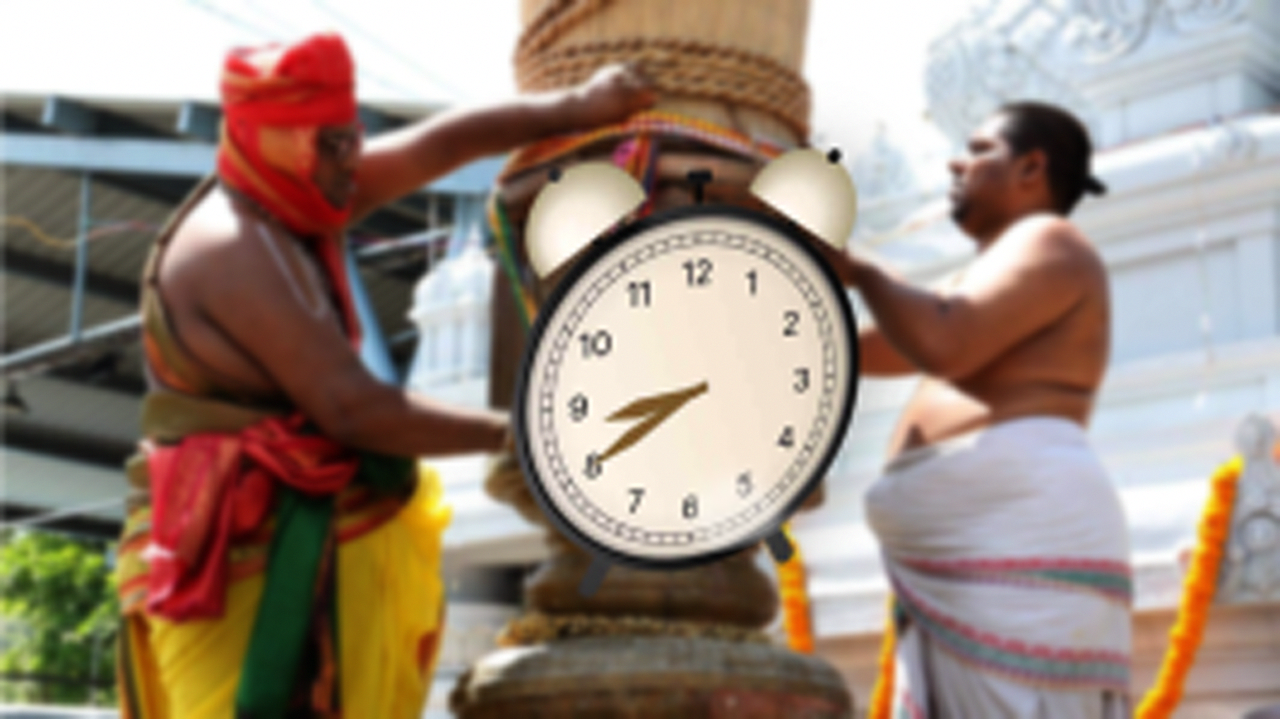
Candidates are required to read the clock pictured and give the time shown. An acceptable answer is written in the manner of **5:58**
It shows **8:40**
